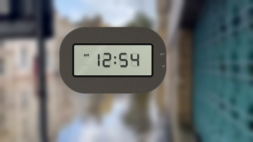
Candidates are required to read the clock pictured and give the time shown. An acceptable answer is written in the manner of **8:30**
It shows **12:54**
